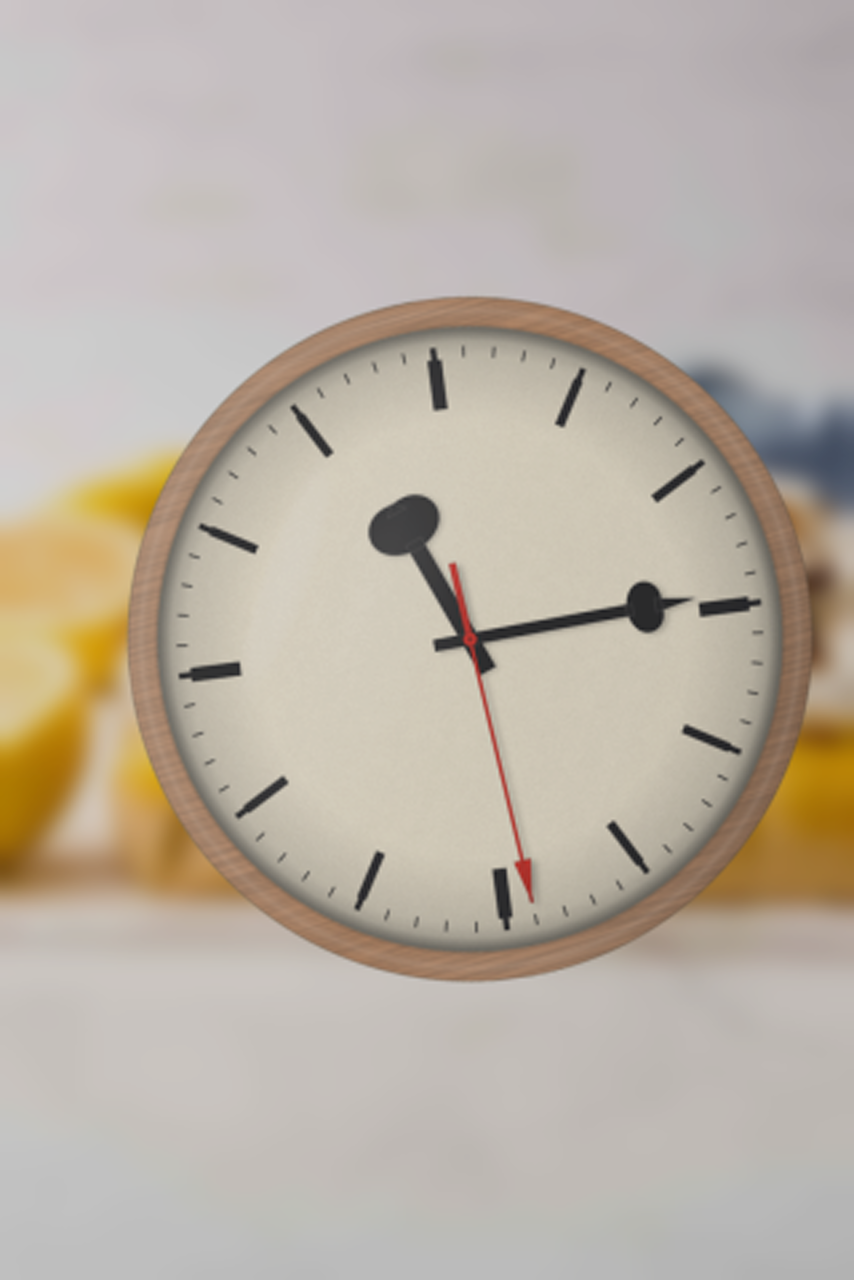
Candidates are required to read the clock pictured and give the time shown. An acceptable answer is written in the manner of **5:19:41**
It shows **11:14:29**
